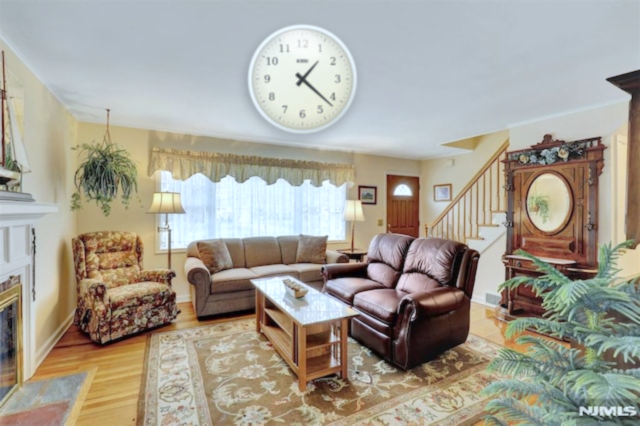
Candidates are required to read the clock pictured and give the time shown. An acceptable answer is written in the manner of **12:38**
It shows **1:22**
